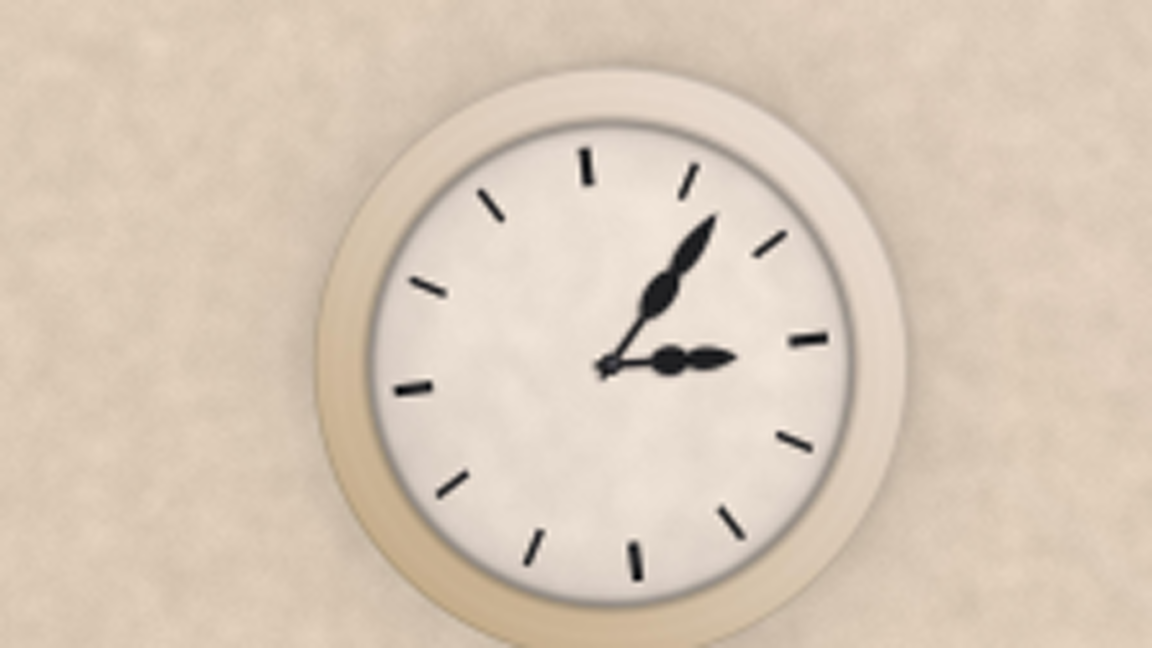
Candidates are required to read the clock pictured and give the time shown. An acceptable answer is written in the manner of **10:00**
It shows **3:07**
